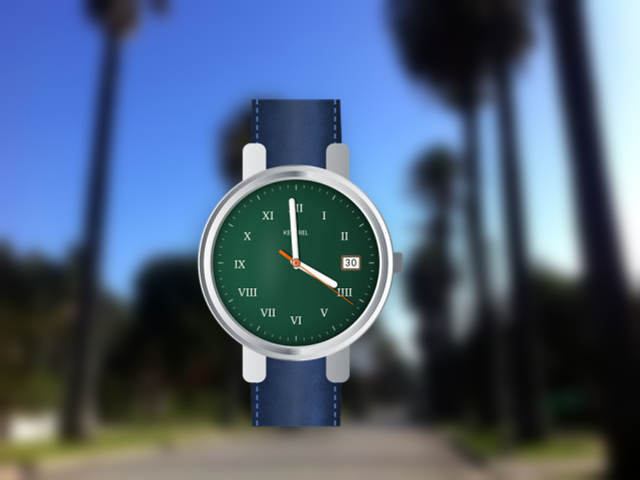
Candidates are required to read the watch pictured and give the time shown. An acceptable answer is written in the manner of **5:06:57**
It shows **3:59:21**
